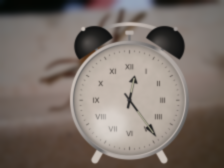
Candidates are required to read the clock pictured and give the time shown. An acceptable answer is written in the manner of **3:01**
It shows **12:24**
